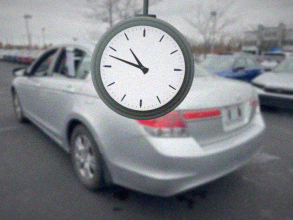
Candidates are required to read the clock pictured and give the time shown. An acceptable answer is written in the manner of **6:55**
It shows **10:48**
